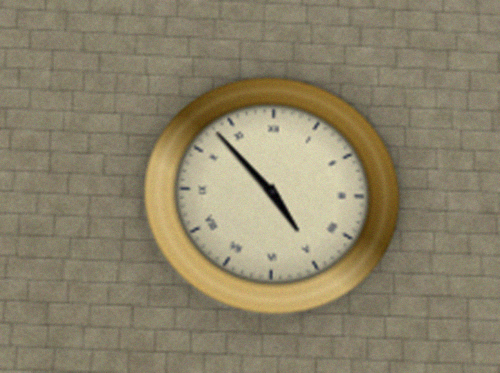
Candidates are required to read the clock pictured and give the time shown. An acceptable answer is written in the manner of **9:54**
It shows **4:53**
